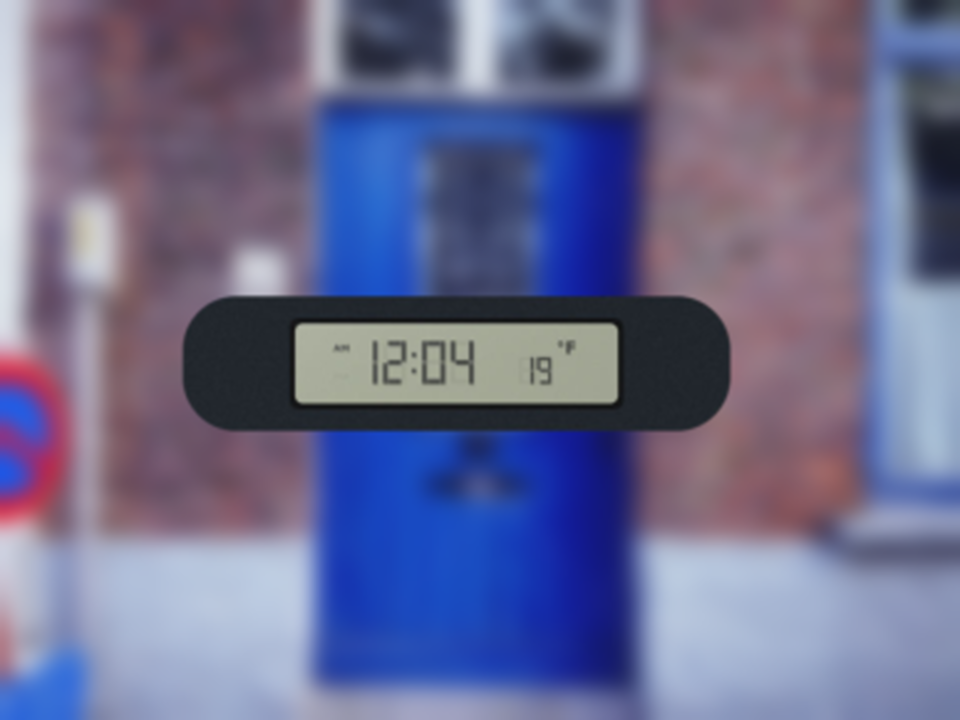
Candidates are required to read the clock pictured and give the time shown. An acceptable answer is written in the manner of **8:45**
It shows **12:04**
